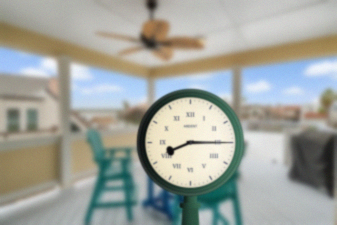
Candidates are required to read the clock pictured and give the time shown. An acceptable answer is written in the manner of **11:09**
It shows **8:15**
